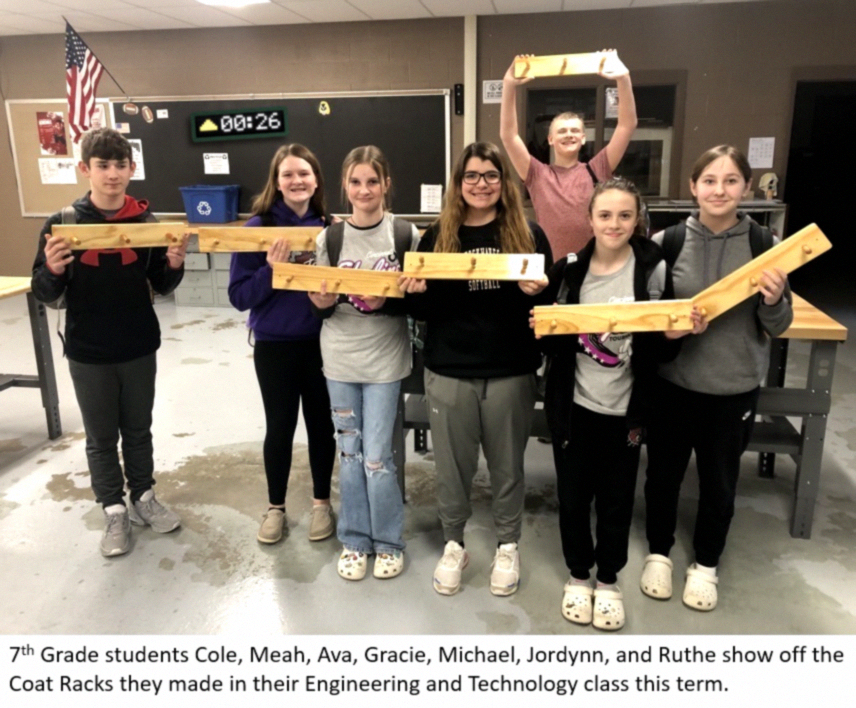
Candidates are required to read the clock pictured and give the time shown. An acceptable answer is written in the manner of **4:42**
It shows **0:26**
